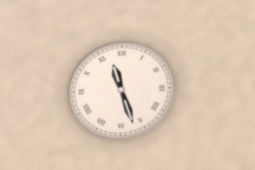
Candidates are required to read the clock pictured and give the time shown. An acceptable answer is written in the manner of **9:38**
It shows **11:27**
